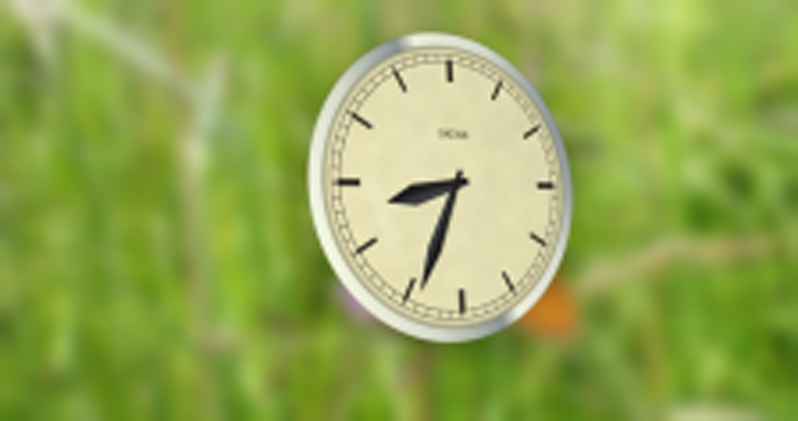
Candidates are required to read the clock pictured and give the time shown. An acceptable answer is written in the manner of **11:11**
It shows **8:34**
